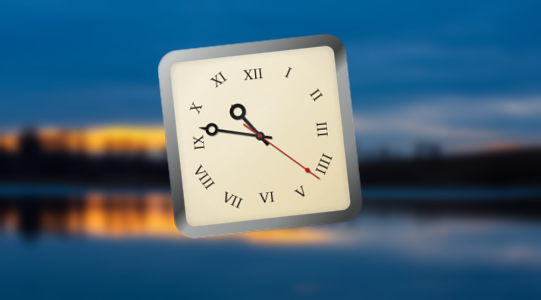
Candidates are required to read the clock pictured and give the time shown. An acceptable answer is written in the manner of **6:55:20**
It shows **10:47:22**
